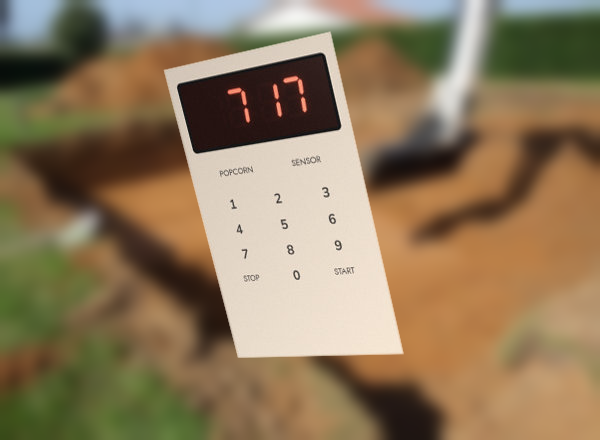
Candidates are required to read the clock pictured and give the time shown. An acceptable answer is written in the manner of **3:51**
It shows **7:17**
